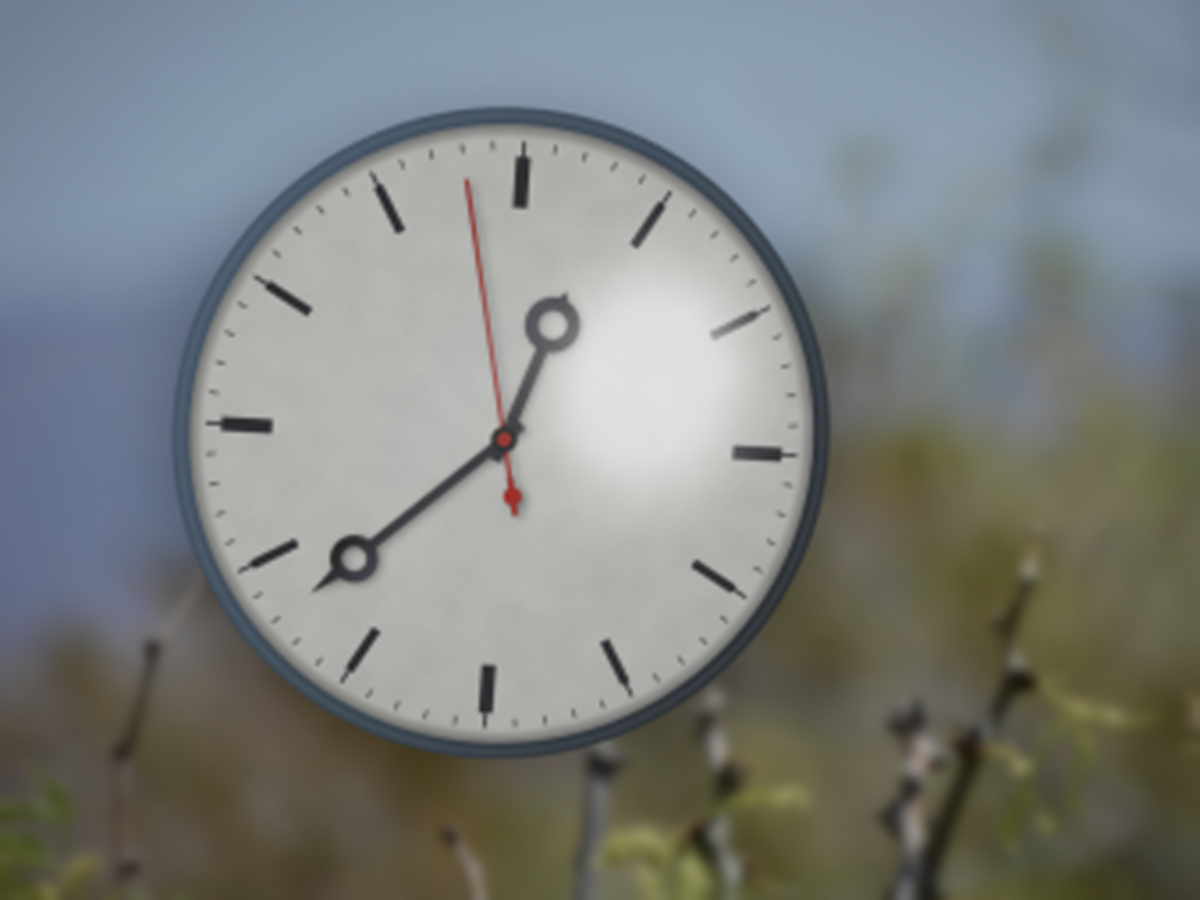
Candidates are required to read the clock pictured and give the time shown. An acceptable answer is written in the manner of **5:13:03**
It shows **12:37:58**
